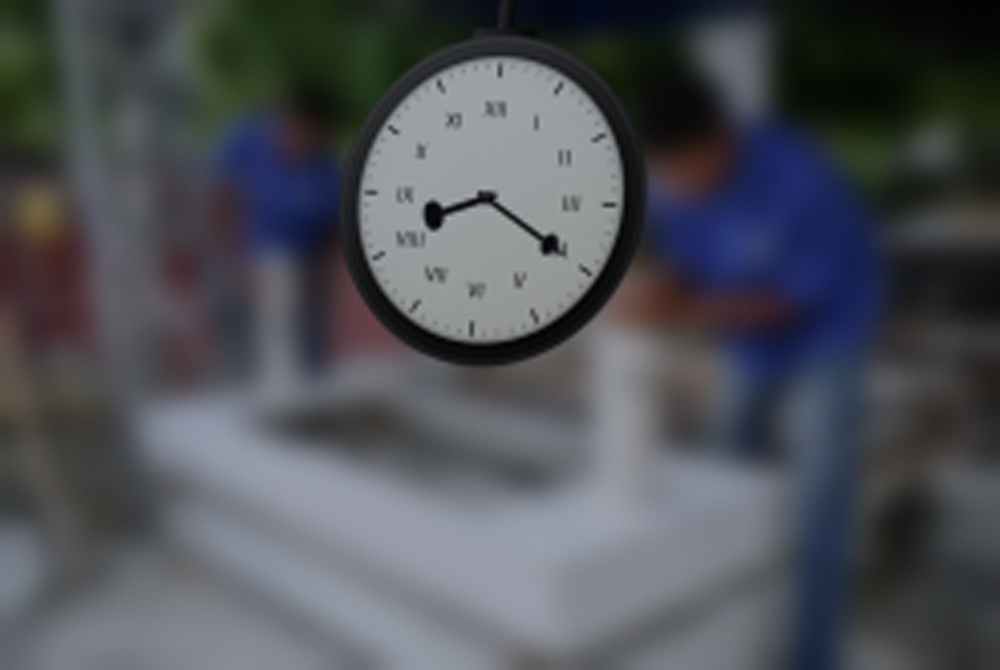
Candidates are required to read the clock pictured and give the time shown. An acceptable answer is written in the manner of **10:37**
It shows **8:20**
